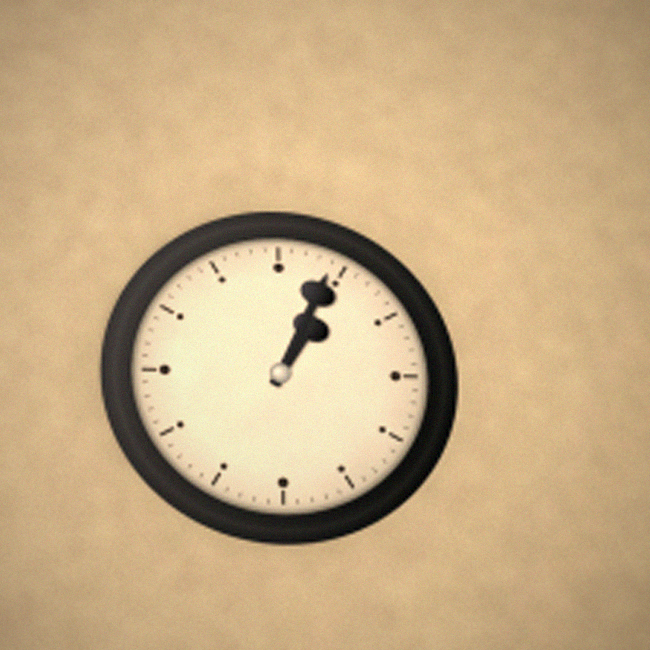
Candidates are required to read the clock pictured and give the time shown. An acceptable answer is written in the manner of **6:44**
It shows **1:04**
